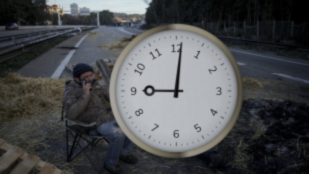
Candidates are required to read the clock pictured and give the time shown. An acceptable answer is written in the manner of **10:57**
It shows **9:01**
